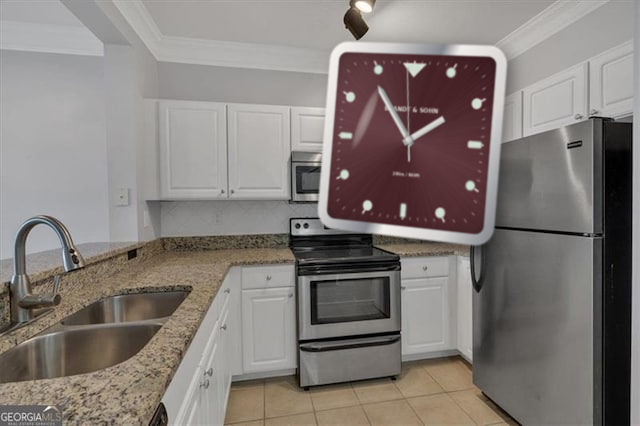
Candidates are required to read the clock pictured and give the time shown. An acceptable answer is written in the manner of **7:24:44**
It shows **1:53:59**
